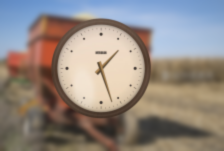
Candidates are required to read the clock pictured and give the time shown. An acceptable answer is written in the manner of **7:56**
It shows **1:27**
